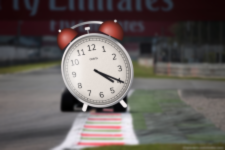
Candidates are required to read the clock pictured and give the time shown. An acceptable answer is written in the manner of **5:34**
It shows **4:20**
